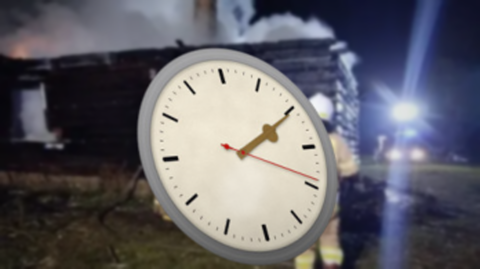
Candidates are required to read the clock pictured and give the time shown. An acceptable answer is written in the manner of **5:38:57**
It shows **2:10:19**
